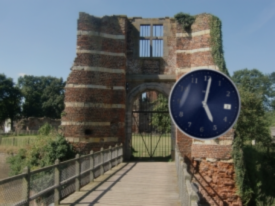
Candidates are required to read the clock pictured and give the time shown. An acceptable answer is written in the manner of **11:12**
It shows **5:01**
